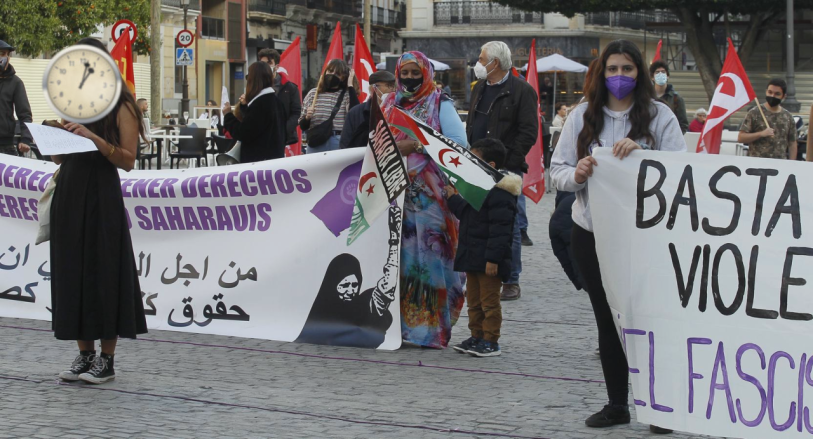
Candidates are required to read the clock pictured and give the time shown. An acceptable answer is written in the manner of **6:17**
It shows **1:02**
